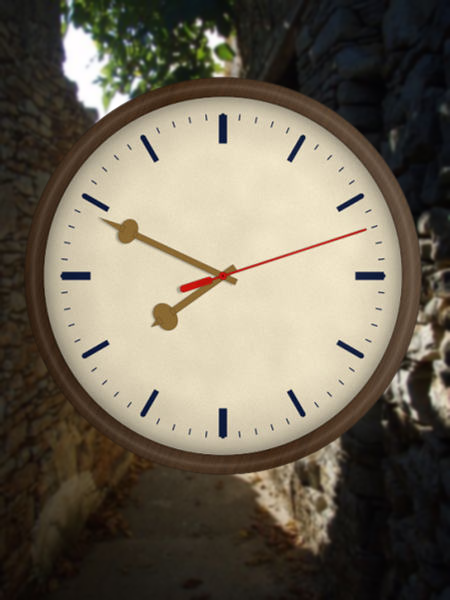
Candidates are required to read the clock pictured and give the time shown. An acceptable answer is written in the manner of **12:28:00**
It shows **7:49:12**
